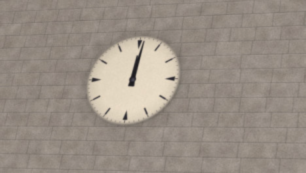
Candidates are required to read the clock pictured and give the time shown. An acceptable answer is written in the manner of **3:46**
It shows **12:01**
